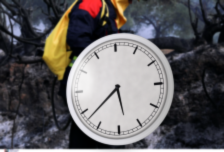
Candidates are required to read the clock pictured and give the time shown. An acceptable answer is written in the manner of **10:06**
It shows **5:38**
